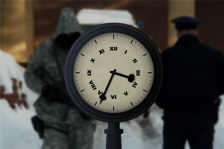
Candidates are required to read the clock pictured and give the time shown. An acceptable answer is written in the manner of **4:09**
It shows **3:34**
